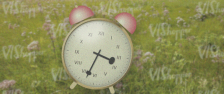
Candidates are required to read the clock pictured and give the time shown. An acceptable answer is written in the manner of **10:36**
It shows **3:33**
